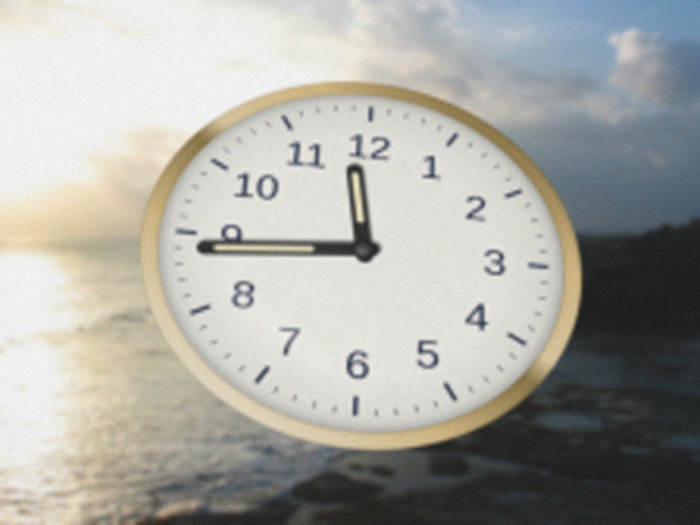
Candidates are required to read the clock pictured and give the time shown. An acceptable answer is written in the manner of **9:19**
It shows **11:44**
